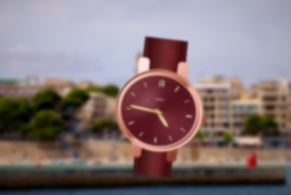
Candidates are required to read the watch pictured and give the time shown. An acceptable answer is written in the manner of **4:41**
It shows **4:46**
